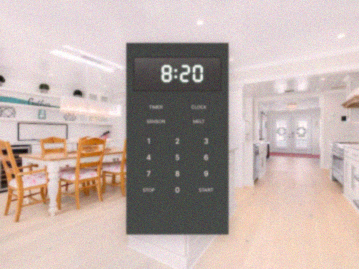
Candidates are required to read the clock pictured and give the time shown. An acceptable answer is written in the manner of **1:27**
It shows **8:20**
